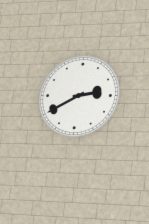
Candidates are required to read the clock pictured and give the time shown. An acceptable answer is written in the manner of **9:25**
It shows **2:40**
